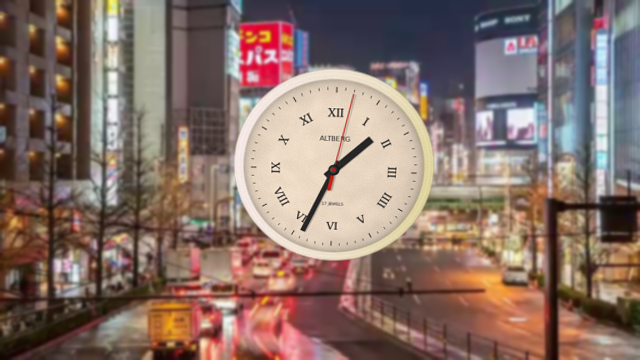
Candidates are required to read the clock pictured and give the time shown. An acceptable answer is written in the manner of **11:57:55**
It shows **1:34:02**
